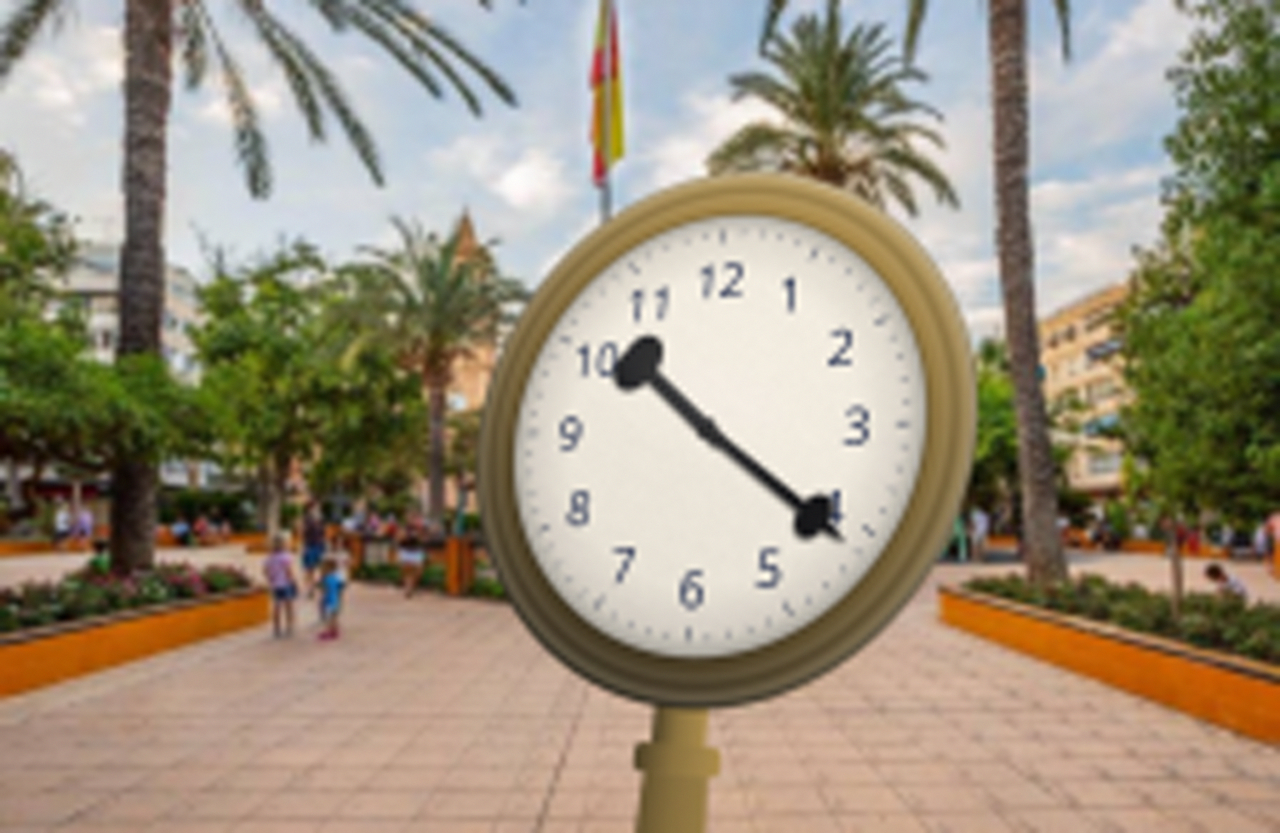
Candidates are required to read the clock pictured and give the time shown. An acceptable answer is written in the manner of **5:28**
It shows **10:21**
